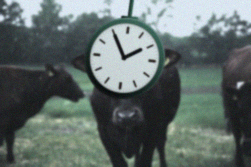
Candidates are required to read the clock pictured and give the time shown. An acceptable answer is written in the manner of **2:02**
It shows **1:55**
